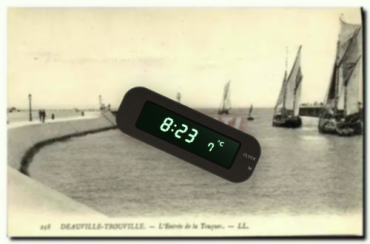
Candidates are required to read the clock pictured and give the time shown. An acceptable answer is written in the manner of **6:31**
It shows **8:23**
